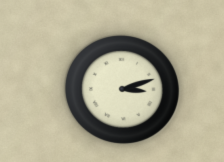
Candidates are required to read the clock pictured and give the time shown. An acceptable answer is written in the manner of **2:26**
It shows **3:12**
